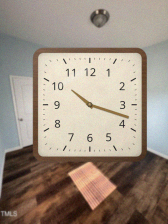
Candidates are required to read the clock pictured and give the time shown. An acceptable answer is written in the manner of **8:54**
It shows **10:18**
